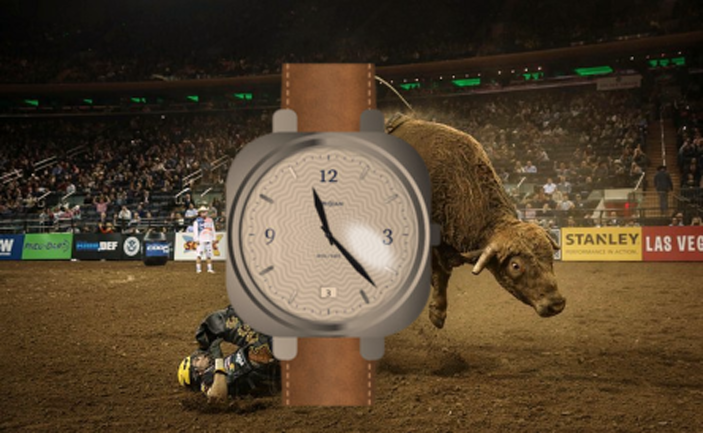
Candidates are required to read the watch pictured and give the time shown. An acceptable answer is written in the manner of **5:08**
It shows **11:23**
